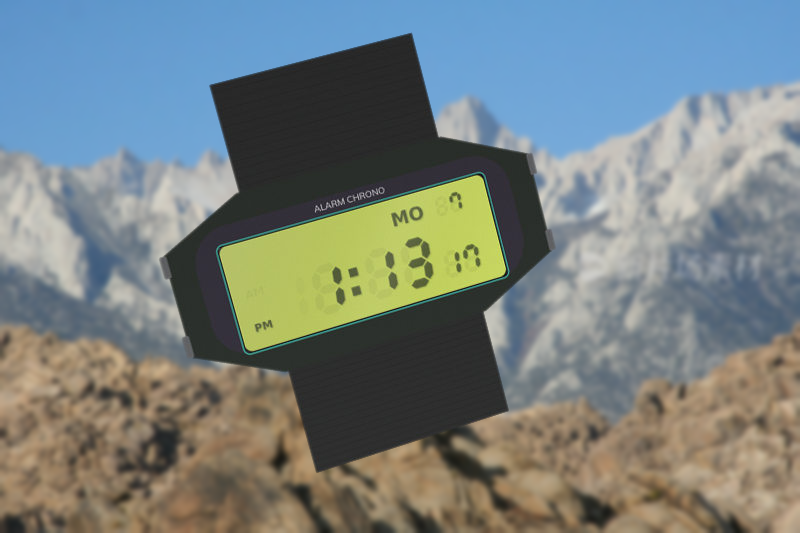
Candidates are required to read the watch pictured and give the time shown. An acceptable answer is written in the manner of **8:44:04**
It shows **1:13:17**
